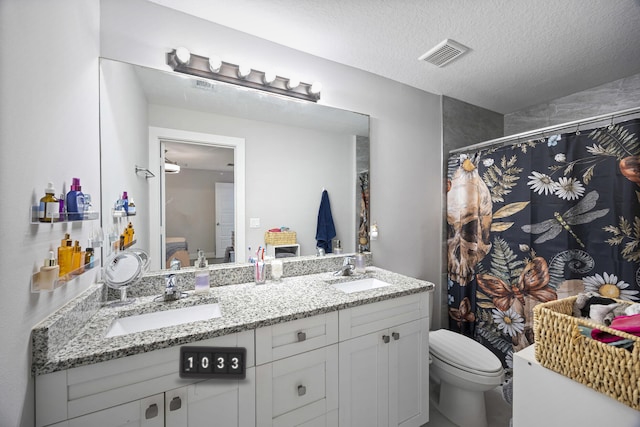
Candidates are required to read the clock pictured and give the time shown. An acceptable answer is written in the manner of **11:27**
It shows **10:33**
